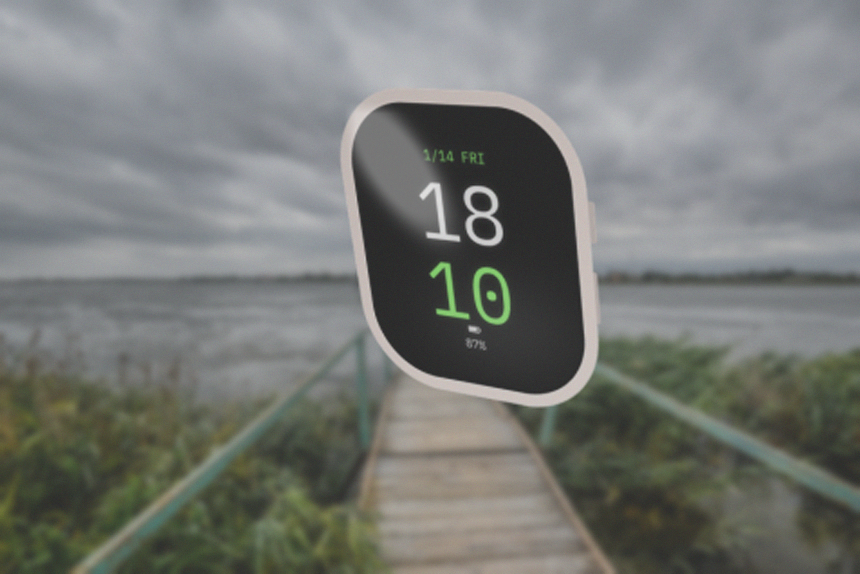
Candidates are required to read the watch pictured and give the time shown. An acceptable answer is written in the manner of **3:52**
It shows **18:10**
